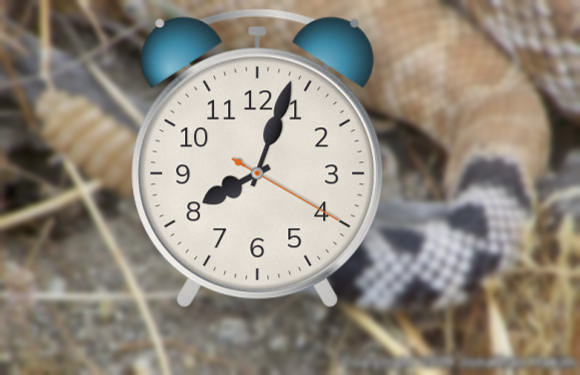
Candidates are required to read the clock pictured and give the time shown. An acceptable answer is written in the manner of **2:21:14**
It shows **8:03:20**
